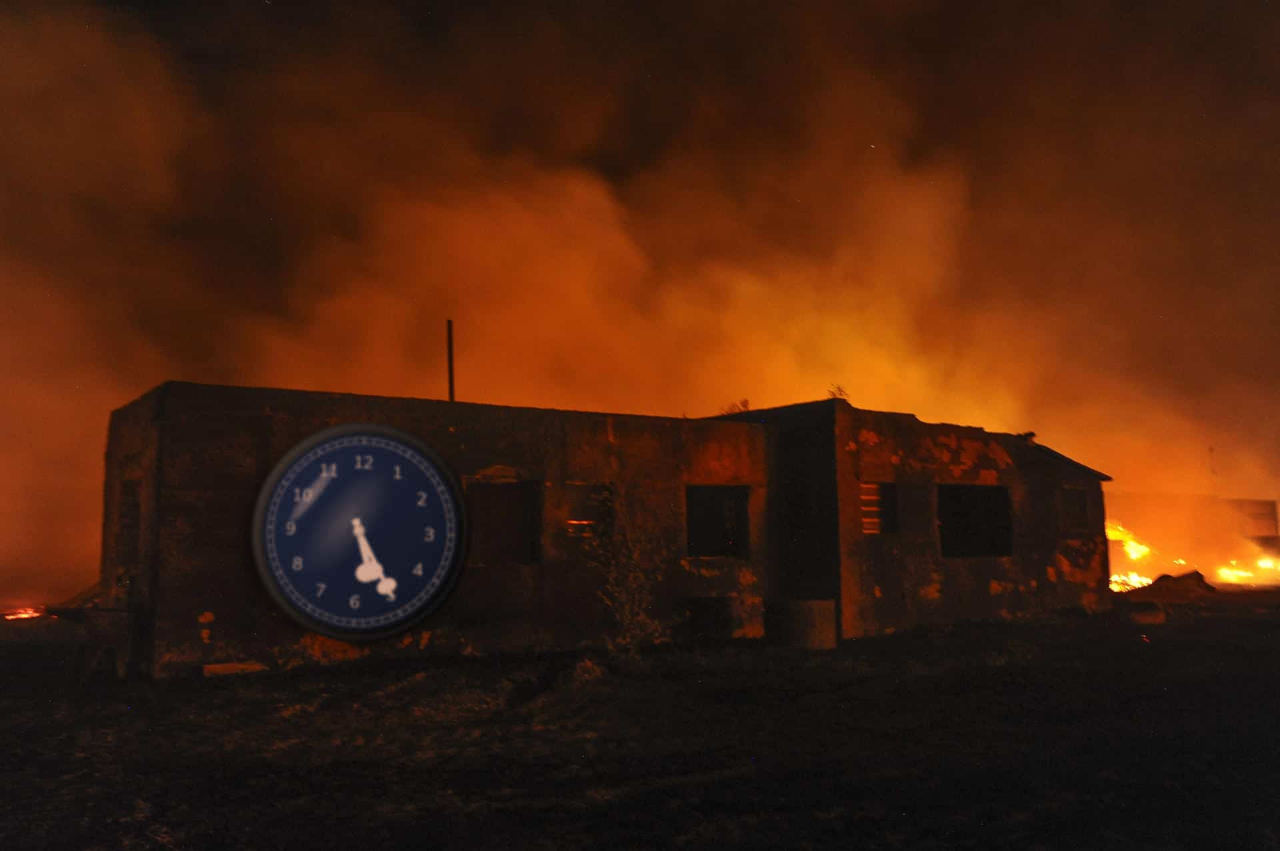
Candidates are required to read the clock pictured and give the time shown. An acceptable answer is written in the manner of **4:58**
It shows **5:25**
